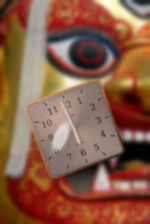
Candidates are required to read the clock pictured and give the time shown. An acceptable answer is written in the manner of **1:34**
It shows **5:59**
